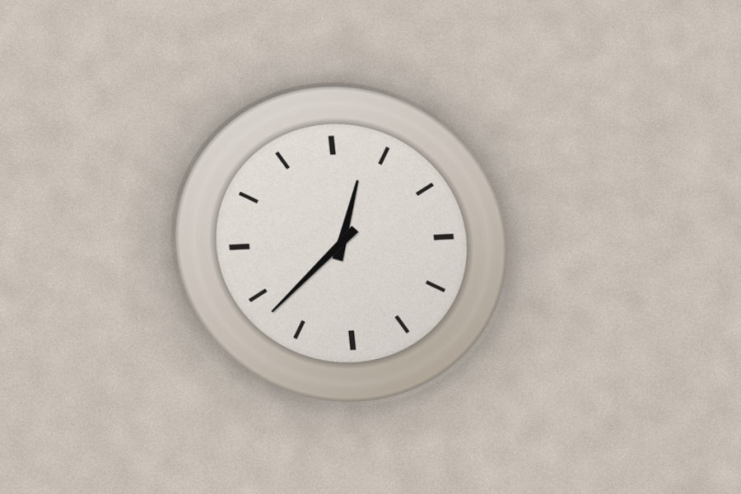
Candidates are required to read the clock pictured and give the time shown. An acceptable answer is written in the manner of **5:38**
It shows **12:38**
